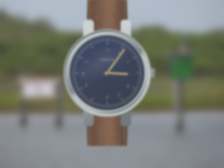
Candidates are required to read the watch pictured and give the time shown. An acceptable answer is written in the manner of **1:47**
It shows **3:06**
